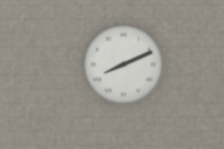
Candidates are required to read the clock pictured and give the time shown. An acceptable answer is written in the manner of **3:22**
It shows **8:11**
